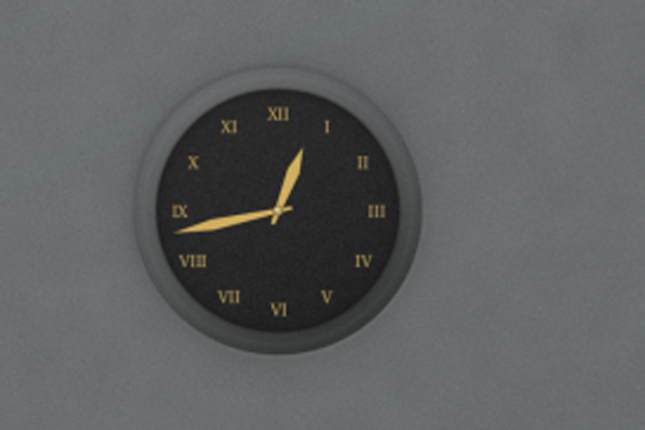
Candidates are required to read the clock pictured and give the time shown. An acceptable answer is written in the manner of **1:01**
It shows **12:43**
